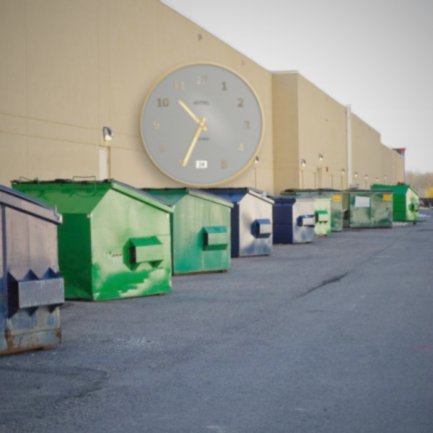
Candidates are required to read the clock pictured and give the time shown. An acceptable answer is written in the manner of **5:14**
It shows **10:34**
